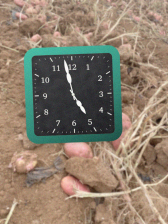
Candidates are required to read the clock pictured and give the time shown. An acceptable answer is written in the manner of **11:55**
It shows **4:58**
